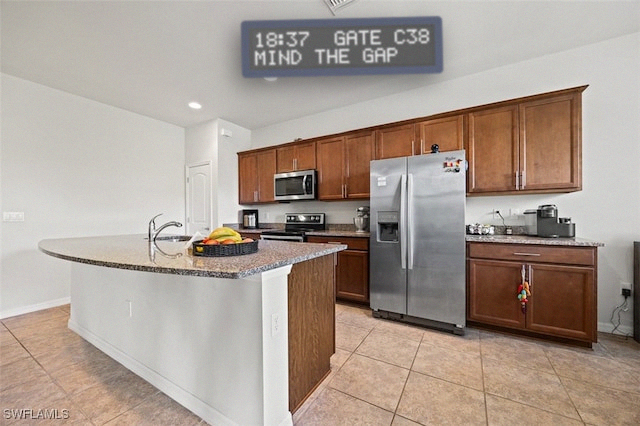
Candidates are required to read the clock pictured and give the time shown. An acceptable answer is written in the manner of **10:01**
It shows **18:37**
